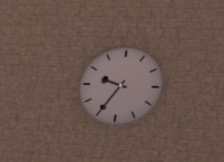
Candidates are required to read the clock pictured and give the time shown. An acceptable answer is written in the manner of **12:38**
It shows **9:35**
